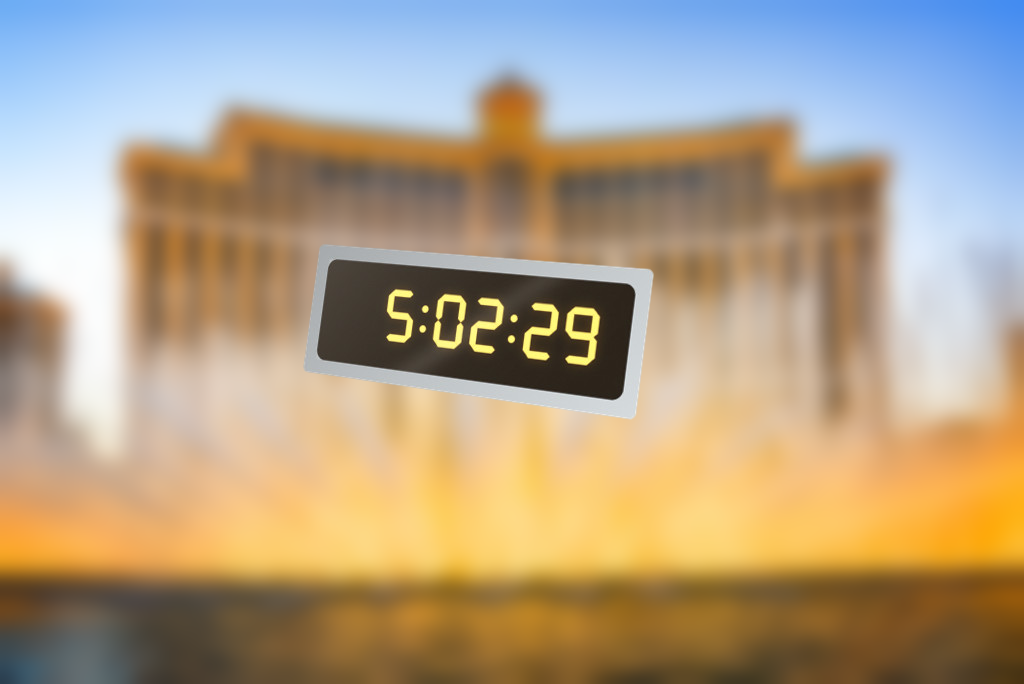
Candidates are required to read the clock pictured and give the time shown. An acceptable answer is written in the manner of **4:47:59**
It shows **5:02:29**
